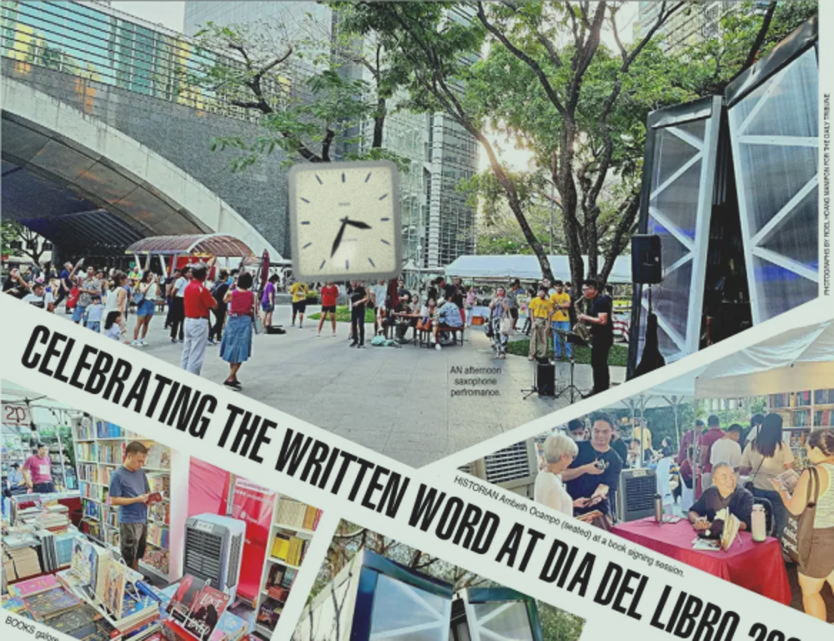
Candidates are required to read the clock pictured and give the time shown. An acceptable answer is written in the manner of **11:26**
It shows **3:34**
